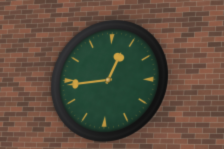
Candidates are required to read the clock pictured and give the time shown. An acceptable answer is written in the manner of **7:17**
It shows **12:44**
